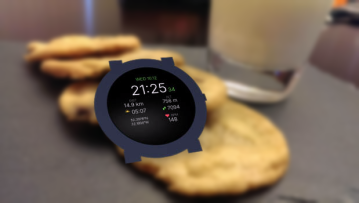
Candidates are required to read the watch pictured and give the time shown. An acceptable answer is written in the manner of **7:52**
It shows **21:25**
